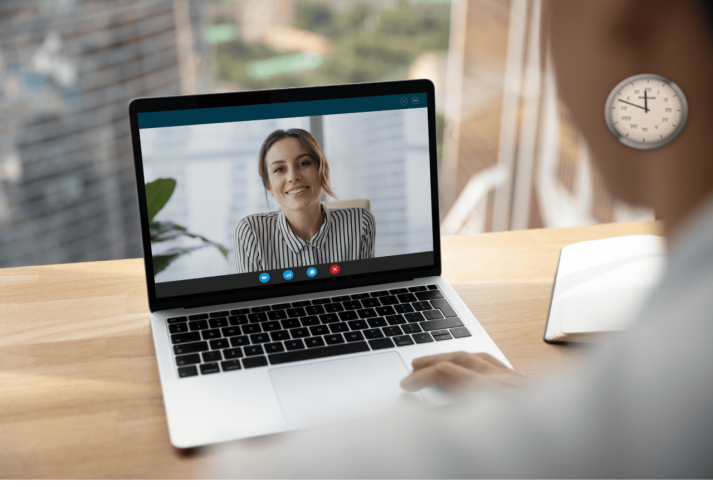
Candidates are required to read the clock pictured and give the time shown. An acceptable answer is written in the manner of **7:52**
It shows **11:48**
